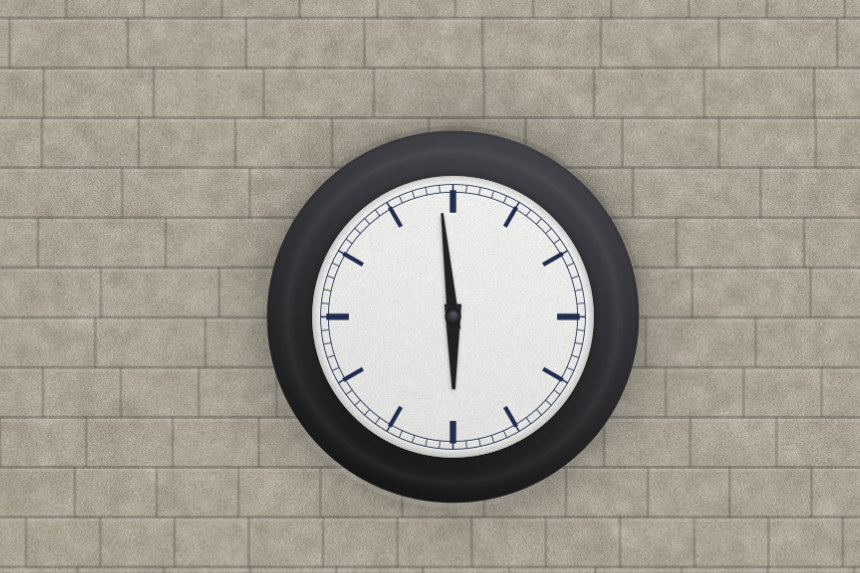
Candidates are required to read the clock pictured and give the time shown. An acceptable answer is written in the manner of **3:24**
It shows **5:59**
